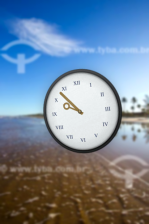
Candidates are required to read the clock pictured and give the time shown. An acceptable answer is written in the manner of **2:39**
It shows **9:53**
